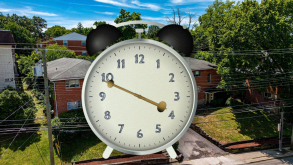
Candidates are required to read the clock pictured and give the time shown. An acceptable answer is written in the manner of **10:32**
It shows **3:49**
